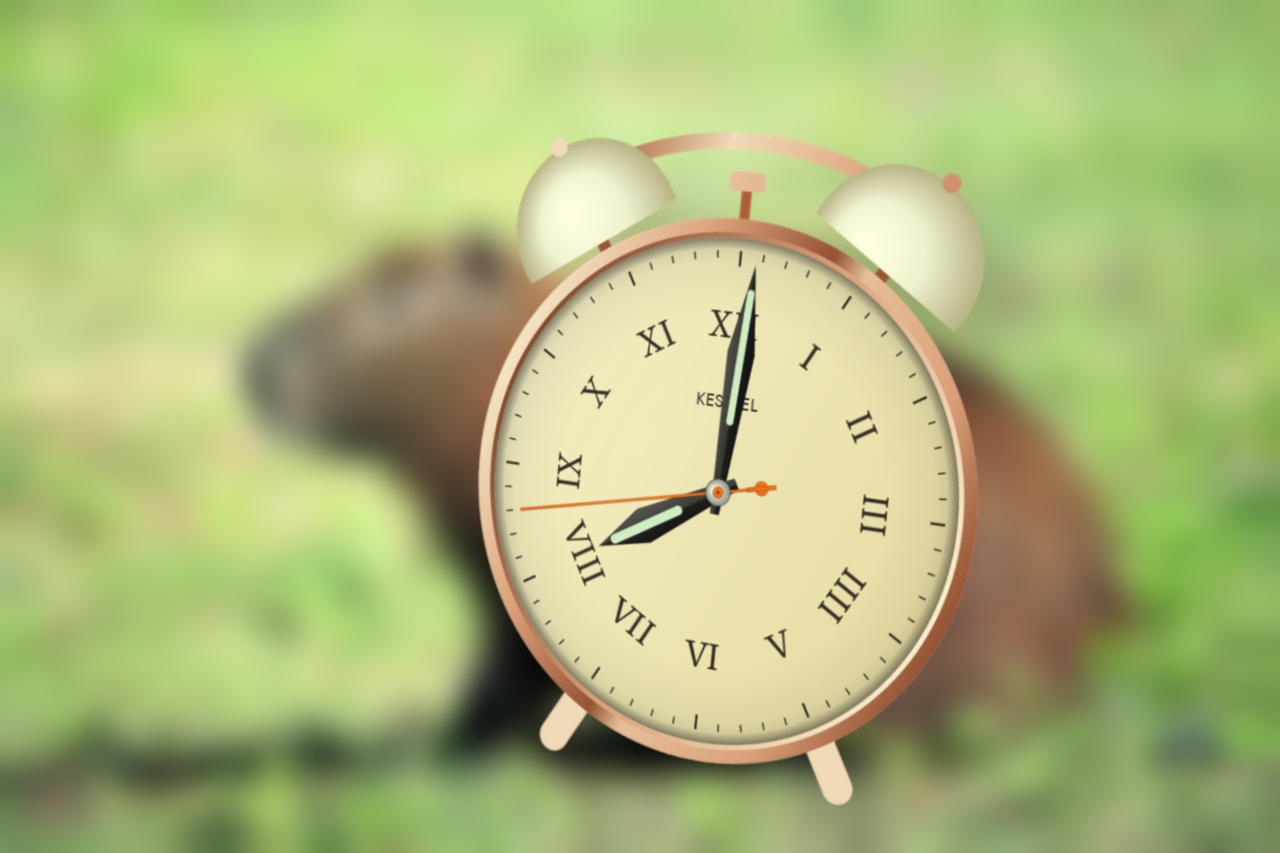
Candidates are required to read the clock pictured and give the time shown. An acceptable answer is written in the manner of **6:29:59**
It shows **8:00:43**
